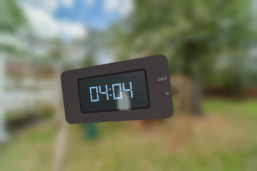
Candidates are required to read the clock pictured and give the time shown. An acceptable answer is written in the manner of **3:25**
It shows **4:04**
